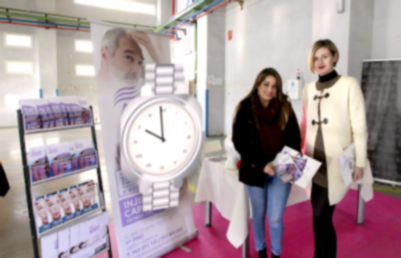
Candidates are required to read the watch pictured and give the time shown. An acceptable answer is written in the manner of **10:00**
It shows **9:59**
